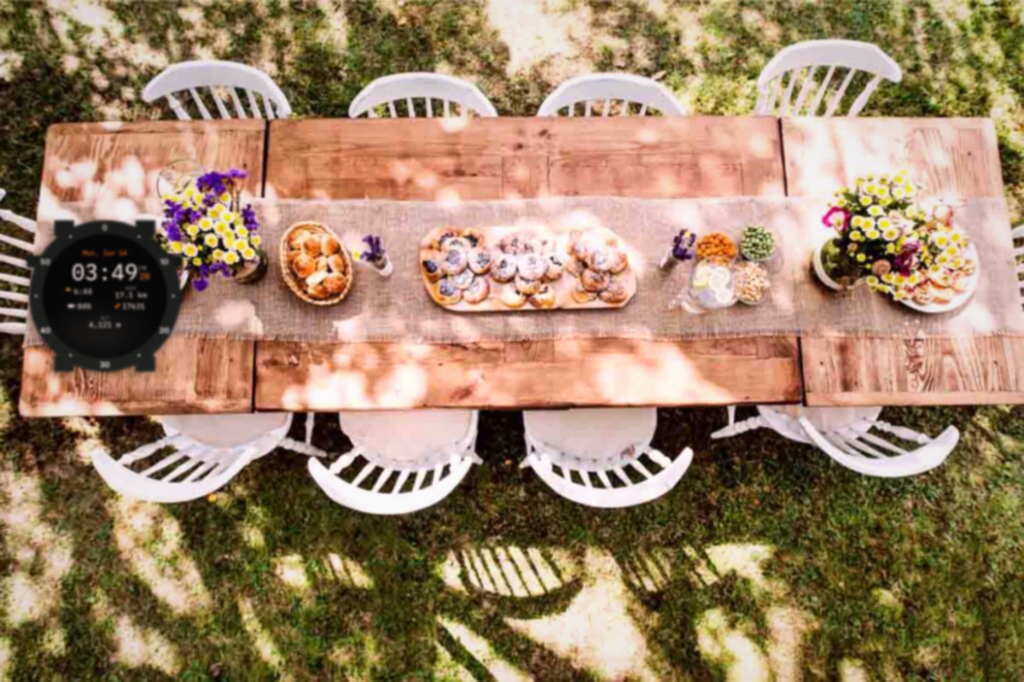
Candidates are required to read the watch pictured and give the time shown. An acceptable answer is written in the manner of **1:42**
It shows **3:49**
